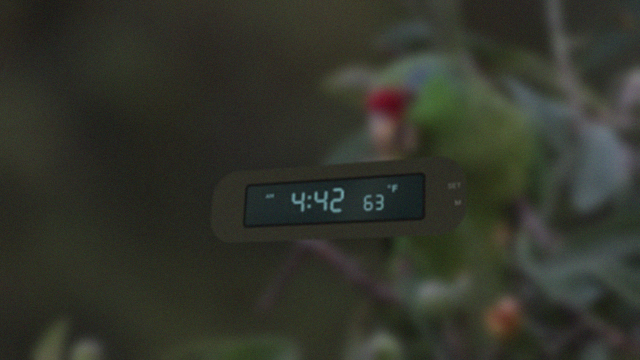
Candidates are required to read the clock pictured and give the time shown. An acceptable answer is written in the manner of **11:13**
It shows **4:42**
